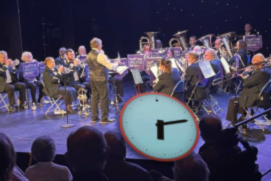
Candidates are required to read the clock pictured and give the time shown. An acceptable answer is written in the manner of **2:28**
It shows **6:13**
